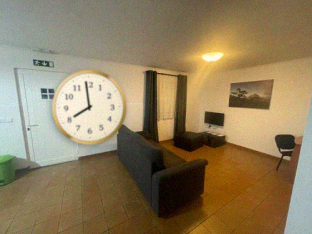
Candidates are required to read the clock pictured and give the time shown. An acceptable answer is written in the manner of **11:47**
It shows **7:59**
